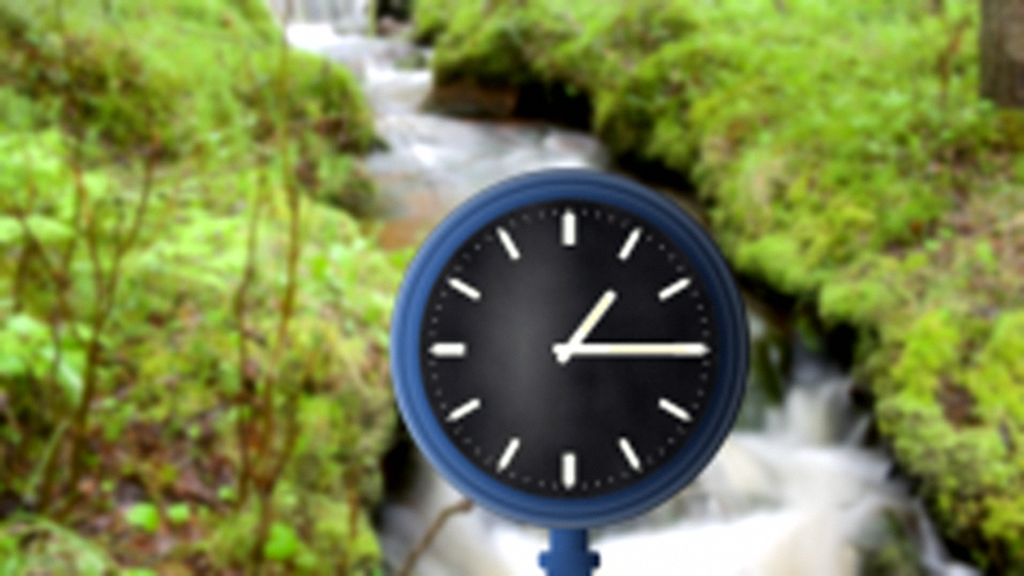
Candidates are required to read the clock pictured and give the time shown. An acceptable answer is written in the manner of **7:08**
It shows **1:15**
